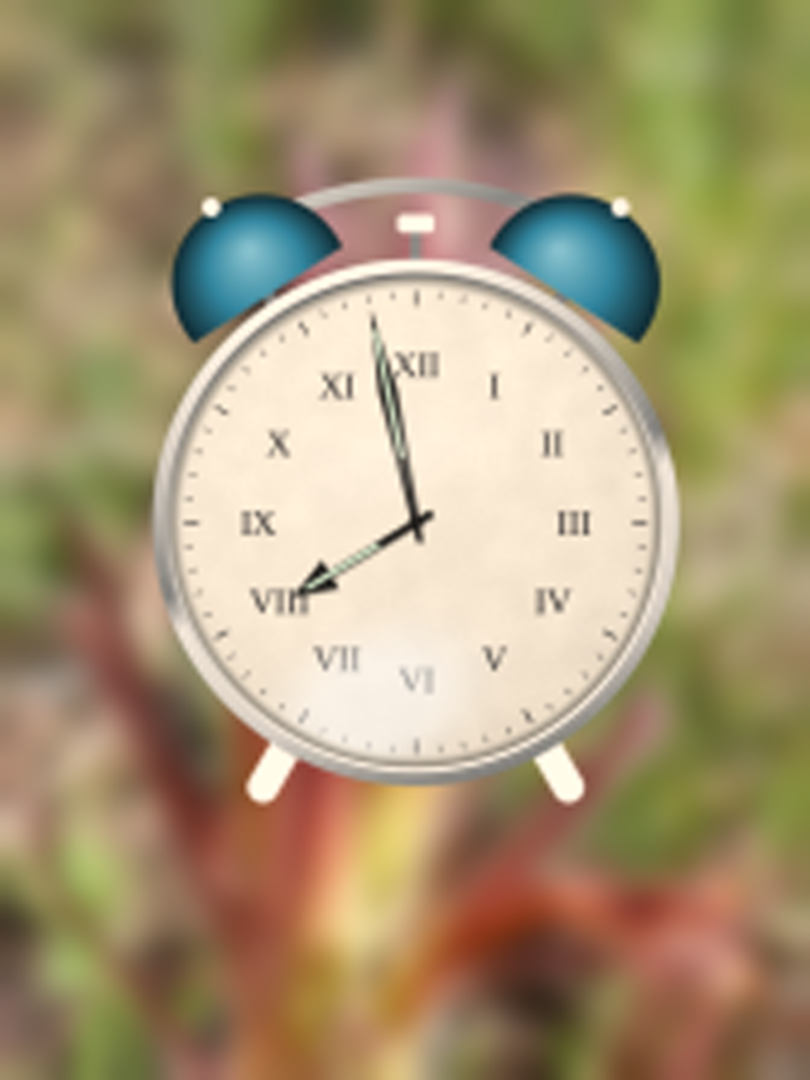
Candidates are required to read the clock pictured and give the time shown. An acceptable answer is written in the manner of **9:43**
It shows **7:58**
